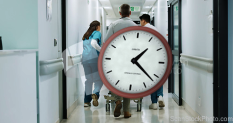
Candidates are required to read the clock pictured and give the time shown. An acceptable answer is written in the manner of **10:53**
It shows **1:22**
